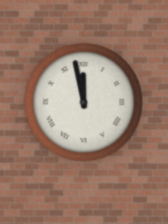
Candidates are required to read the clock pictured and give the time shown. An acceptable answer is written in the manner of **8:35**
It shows **11:58**
